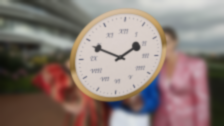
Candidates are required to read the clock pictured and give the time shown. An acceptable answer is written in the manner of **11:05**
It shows **1:49**
